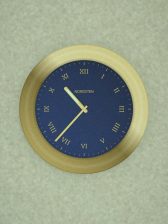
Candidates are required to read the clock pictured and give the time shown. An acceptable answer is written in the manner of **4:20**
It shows **10:37**
